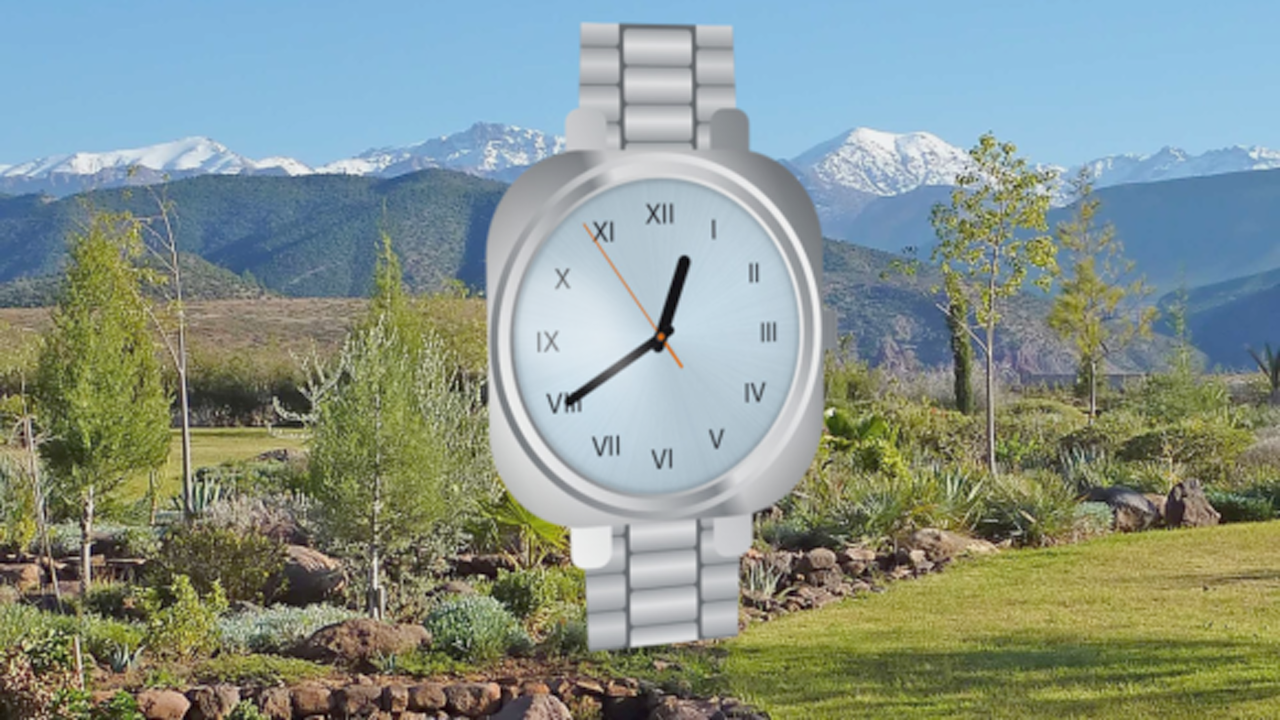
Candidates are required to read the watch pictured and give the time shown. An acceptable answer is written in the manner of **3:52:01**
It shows **12:39:54**
